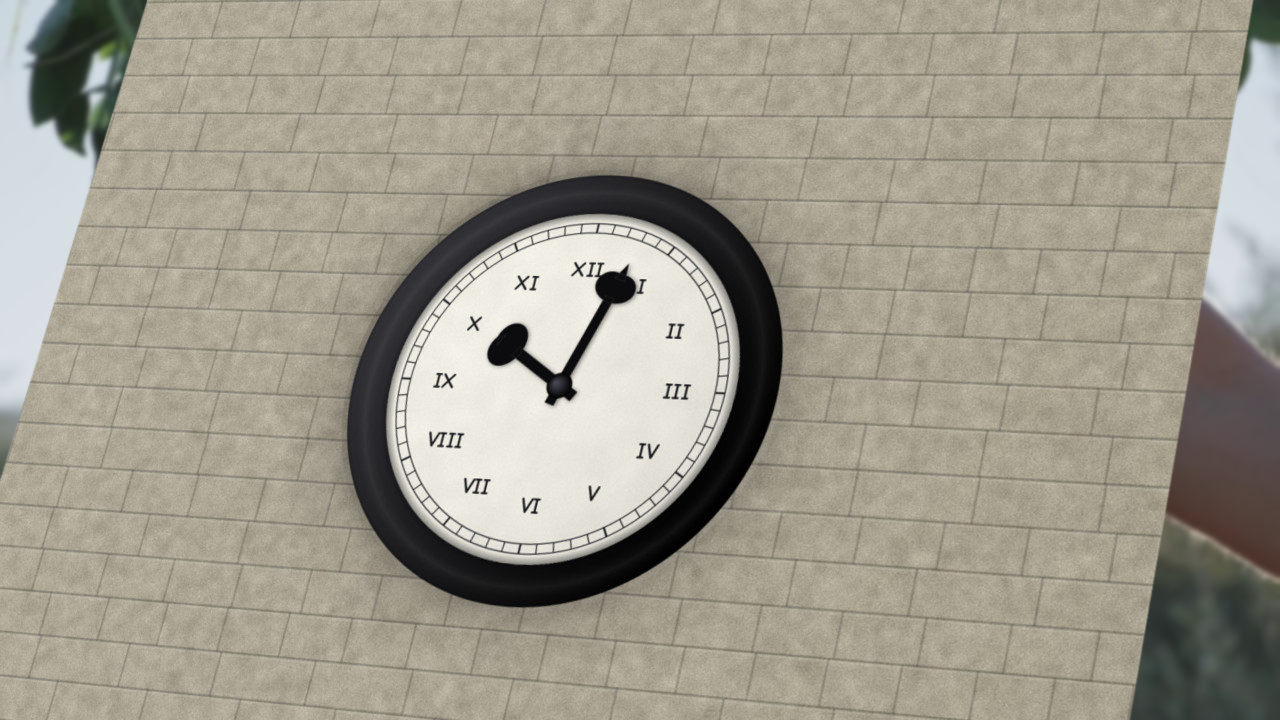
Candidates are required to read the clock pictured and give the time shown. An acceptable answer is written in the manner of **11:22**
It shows **10:03**
